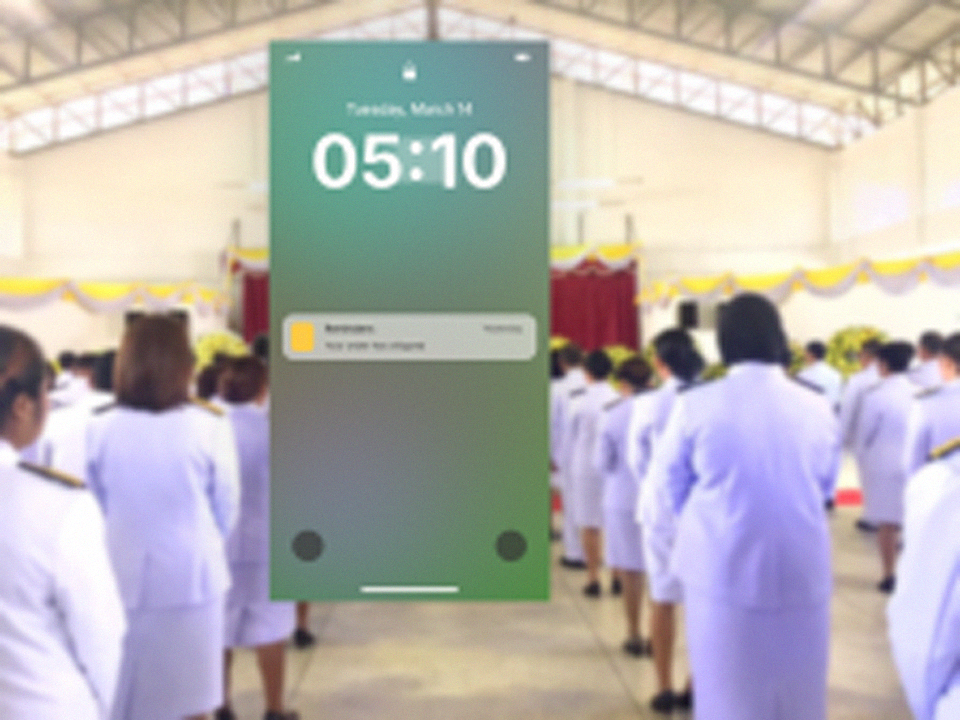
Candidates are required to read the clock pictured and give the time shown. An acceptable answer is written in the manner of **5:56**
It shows **5:10**
